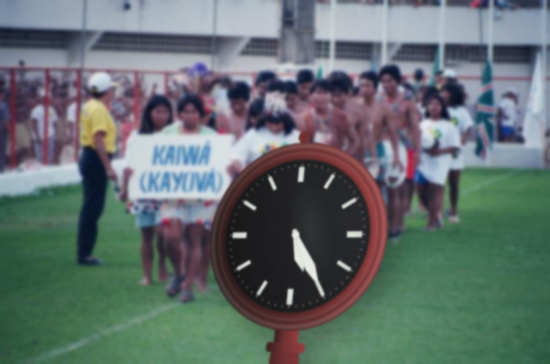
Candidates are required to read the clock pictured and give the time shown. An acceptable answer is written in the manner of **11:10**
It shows **5:25**
